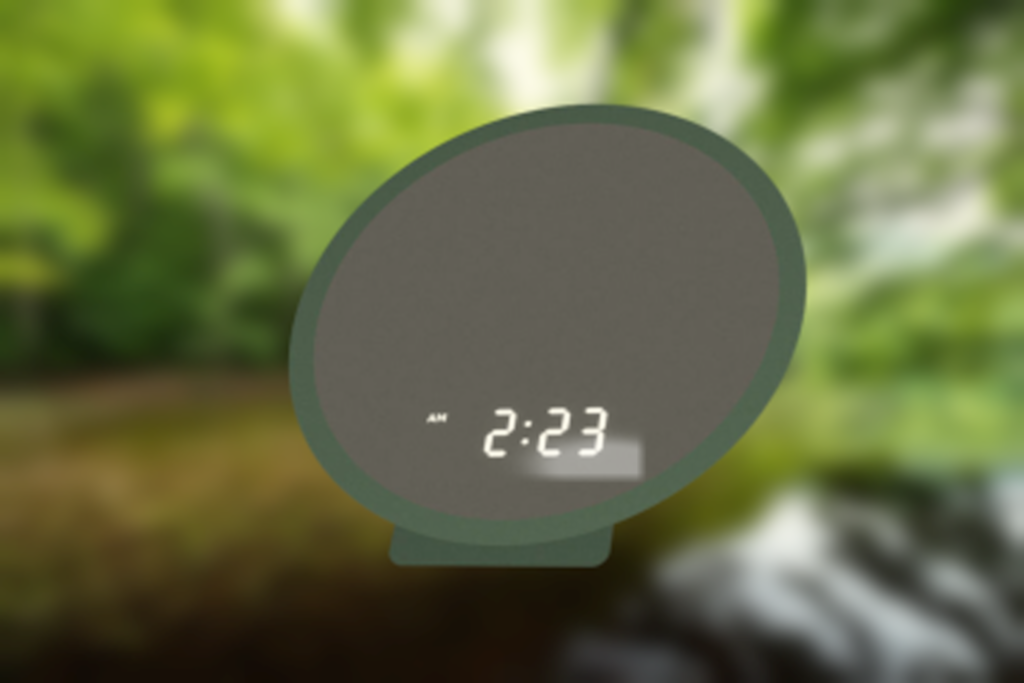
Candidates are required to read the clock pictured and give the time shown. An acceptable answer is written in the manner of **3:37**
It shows **2:23**
